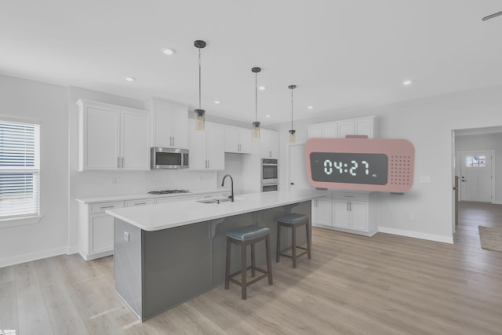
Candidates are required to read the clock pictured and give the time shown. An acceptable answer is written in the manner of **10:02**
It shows **4:27**
